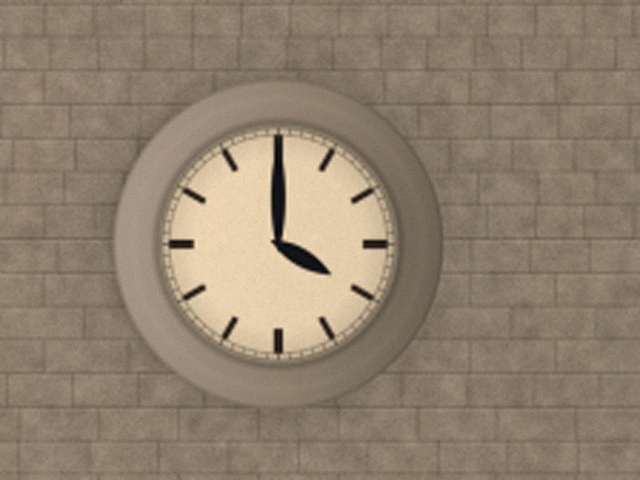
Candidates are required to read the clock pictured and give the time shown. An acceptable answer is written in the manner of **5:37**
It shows **4:00**
